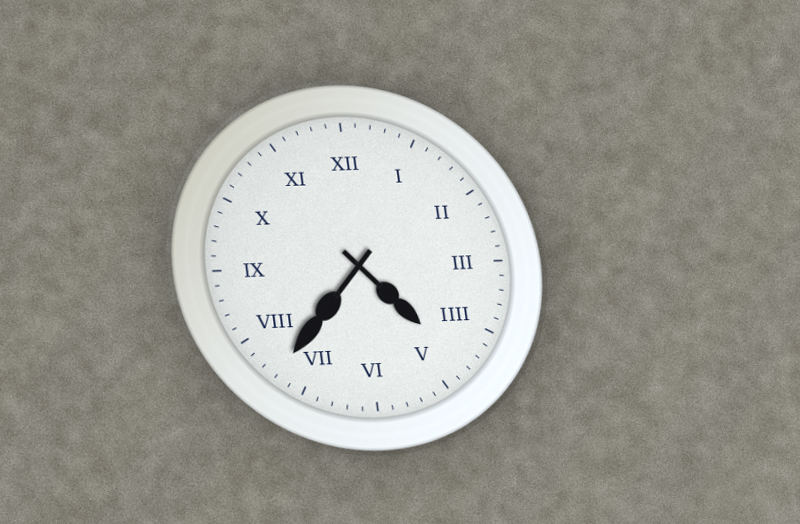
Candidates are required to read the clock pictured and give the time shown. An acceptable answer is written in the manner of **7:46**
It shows **4:37**
